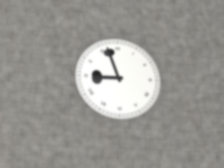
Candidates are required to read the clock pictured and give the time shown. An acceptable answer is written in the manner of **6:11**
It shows **8:57**
